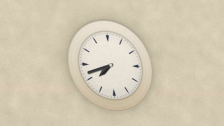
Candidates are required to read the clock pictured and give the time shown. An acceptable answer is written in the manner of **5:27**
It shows **7:42**
